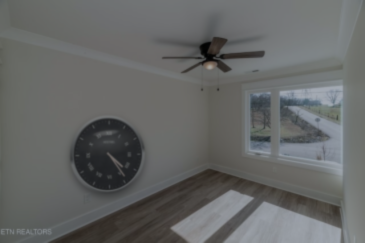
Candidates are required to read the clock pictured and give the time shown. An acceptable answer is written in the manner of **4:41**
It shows **4:24**
